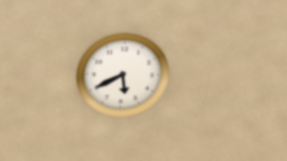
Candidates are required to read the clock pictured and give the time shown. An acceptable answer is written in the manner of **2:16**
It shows **5:40**
